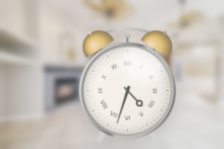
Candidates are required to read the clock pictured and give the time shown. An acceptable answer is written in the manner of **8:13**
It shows **4:33**
